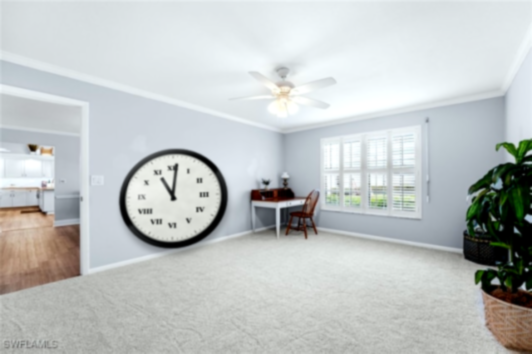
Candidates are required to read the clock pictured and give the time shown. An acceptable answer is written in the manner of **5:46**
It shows **11:01**
